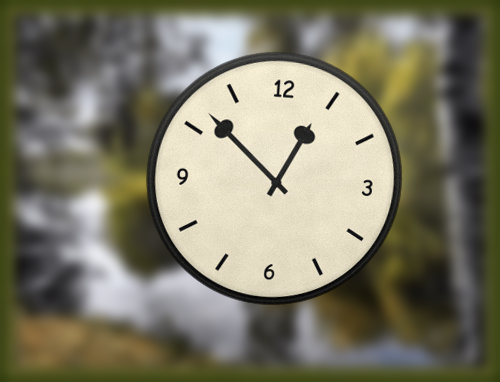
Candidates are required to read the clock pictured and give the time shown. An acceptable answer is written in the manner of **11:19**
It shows **12:52**
